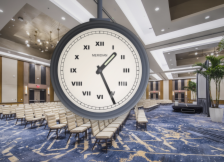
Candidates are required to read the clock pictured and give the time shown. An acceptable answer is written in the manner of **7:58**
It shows **1:26**
